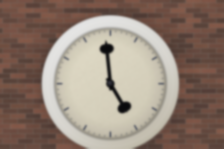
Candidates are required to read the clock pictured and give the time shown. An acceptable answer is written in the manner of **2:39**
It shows **4:59**
